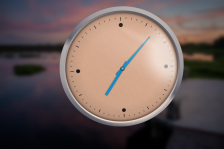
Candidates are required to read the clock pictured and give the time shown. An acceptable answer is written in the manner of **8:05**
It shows **7:07**
